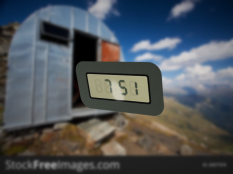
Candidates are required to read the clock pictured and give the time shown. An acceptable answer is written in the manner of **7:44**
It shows **7:51**
